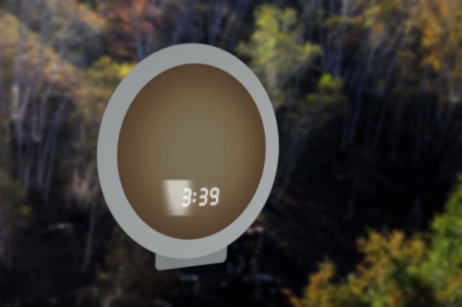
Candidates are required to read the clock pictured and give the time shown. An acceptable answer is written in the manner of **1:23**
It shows **3:39**
